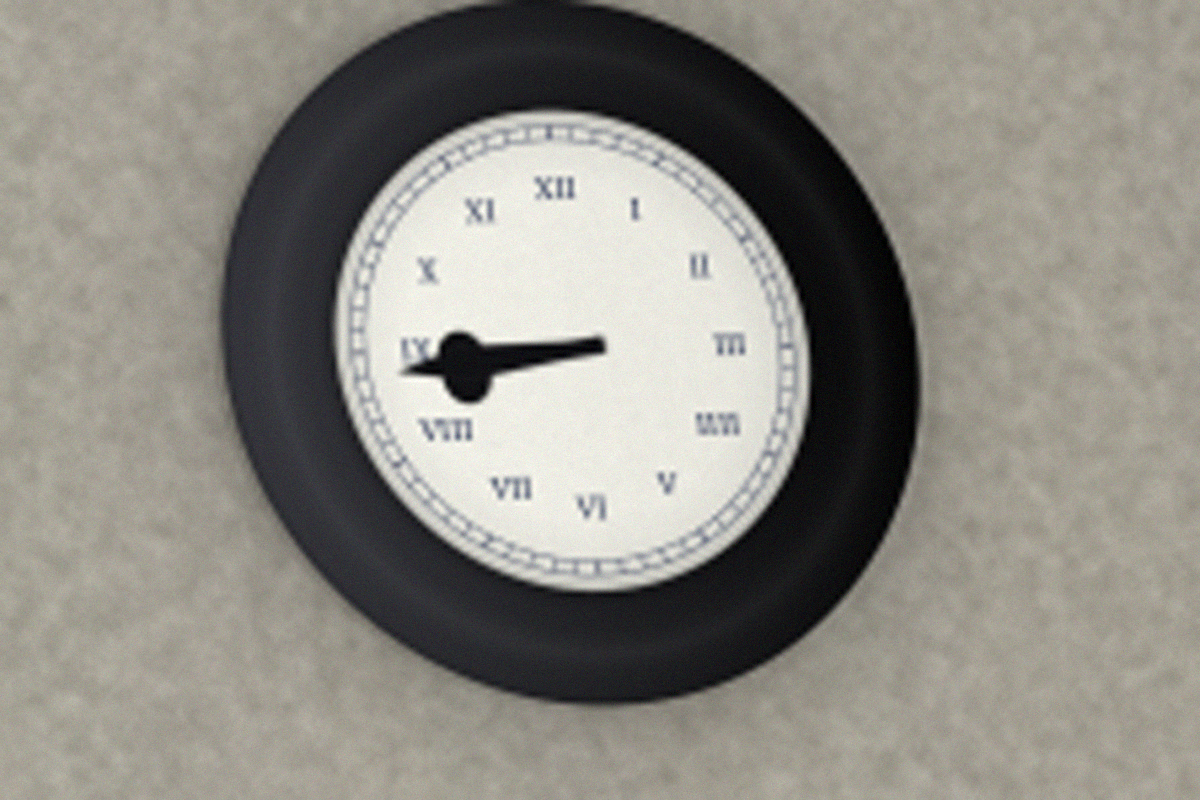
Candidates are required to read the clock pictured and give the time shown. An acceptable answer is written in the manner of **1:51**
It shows **8:44**
